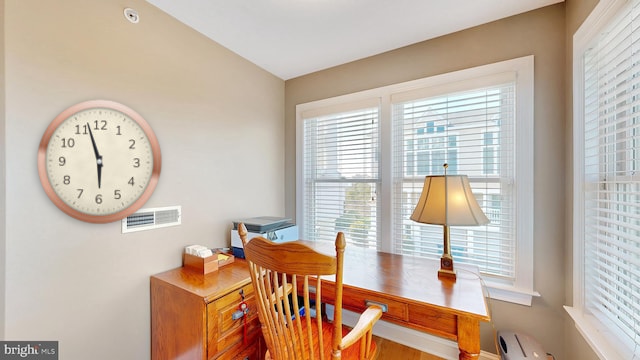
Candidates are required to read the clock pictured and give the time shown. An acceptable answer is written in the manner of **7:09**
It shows **5:57**
